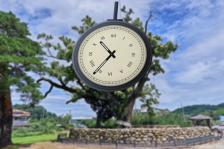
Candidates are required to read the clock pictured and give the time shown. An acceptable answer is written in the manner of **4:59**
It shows **10:36**
